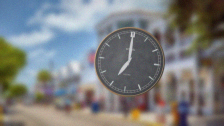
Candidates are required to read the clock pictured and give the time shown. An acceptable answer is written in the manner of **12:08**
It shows **7:00**
